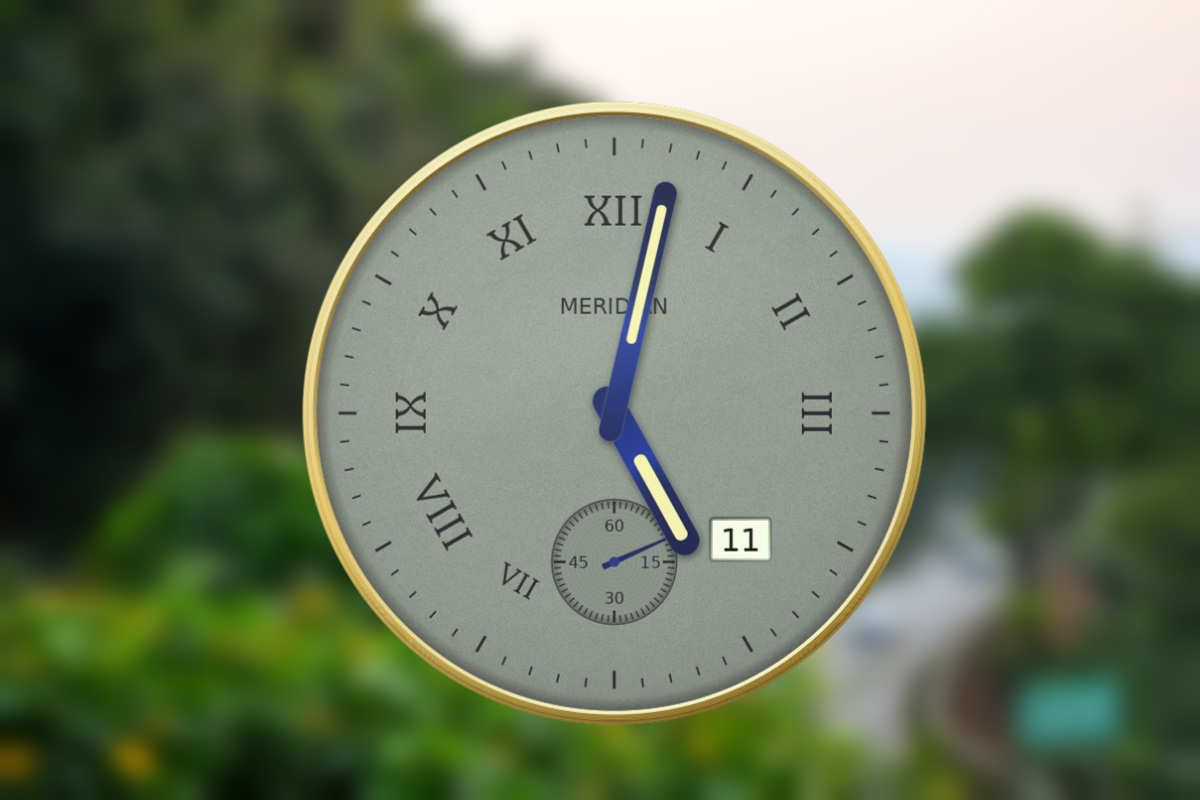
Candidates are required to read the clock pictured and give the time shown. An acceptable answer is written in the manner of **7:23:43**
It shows **5:02:11**
